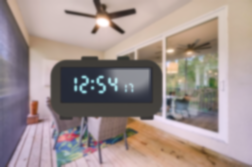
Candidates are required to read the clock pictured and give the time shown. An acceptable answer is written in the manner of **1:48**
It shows **12:54**
